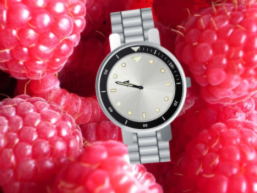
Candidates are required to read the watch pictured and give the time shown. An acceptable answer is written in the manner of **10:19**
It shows **9:48**
